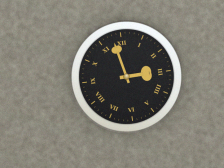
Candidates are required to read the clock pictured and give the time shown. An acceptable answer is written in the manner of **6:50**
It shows **2:58**
